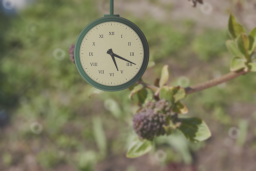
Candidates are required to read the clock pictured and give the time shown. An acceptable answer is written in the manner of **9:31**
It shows **5:19**
